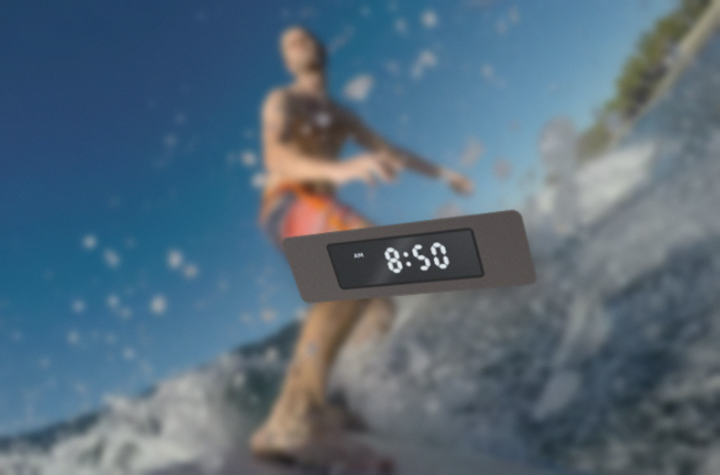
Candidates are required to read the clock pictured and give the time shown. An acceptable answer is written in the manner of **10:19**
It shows **8:50**
